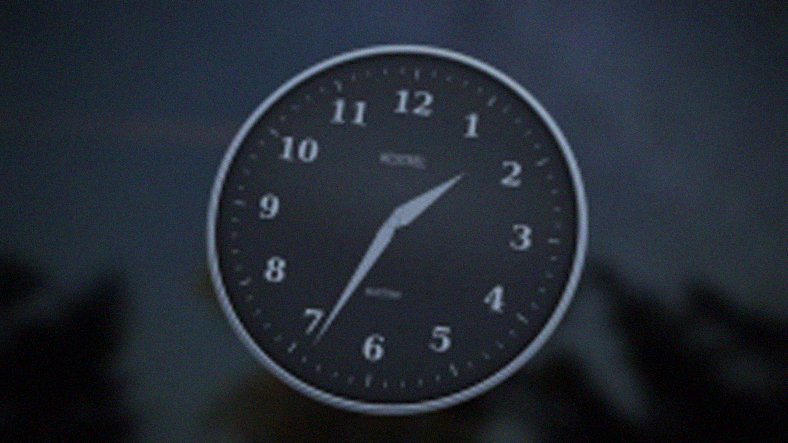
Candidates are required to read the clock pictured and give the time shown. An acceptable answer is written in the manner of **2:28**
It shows **1:34**
